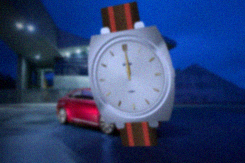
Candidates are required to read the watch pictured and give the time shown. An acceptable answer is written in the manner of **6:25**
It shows **12:00**
